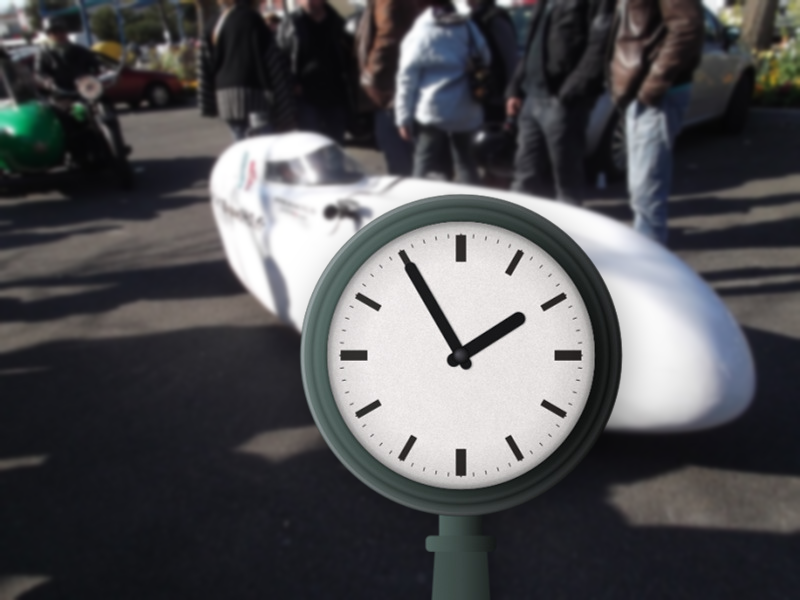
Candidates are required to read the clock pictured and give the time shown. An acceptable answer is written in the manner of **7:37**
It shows **1:55**
